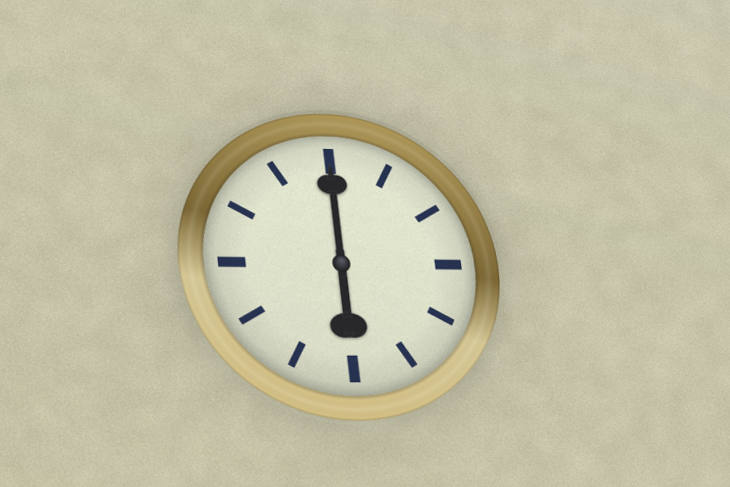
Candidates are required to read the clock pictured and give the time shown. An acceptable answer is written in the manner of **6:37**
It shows **6:00**
